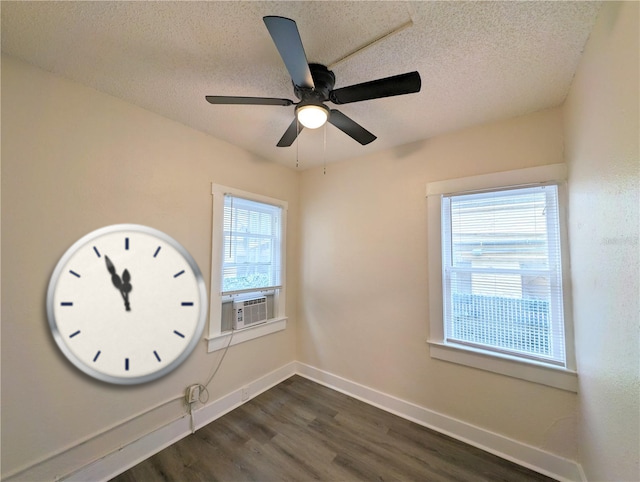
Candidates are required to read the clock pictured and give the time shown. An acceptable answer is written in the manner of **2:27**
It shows **11:56**
